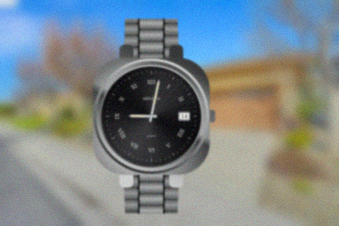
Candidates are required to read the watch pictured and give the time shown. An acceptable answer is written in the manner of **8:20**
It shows **9:02**
